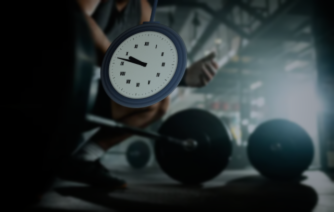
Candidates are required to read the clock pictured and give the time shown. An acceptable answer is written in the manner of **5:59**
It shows **9:47**
